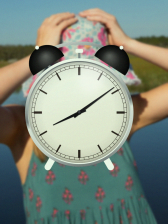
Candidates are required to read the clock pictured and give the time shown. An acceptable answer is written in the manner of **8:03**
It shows **8:09**
